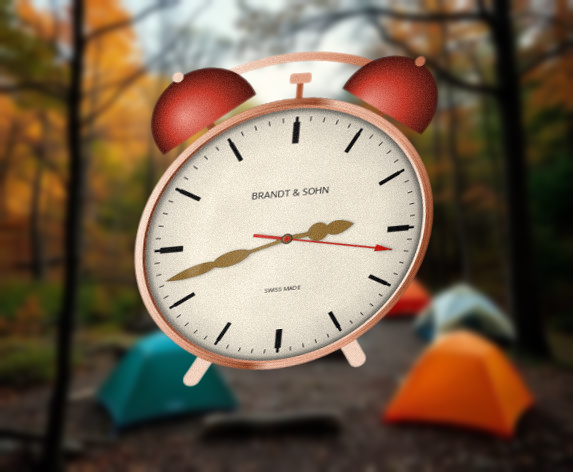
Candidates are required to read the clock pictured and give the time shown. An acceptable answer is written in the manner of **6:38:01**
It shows **2:42:17**
